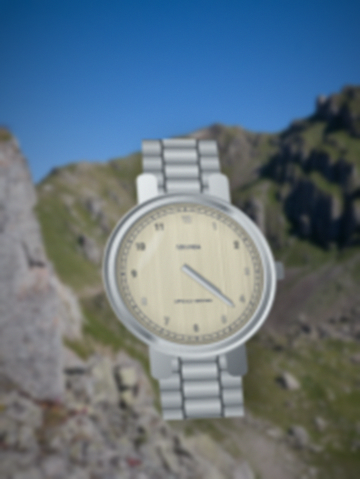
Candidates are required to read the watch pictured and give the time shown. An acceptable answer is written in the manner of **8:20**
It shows **4:22**
